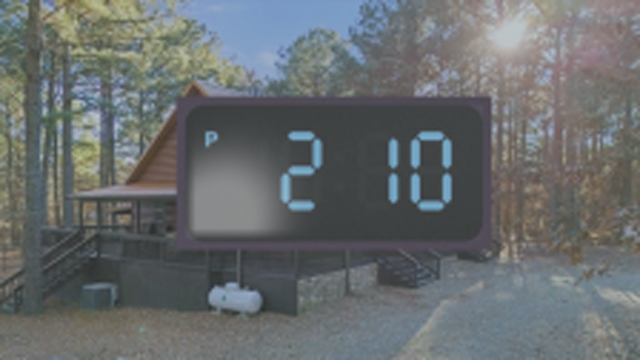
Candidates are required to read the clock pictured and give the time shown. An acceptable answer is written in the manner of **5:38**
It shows **2:10**
